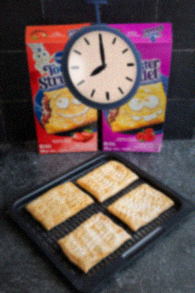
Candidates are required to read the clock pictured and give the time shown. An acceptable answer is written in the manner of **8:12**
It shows **8:00**
